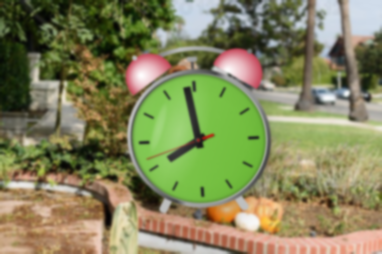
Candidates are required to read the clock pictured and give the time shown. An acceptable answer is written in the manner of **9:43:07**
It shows **7:58:42**
